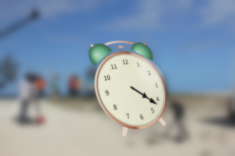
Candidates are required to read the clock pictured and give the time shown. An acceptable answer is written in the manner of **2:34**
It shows **4:22**
